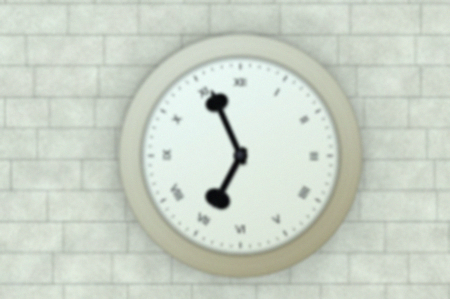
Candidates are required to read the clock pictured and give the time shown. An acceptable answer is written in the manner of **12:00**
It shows **6:56**
